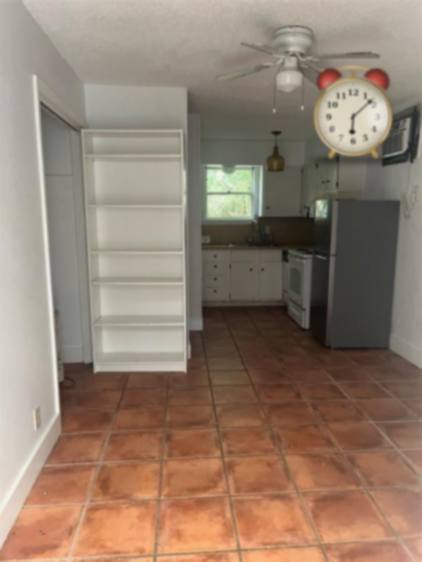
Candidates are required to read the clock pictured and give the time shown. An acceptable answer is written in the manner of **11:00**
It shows **6:08**
